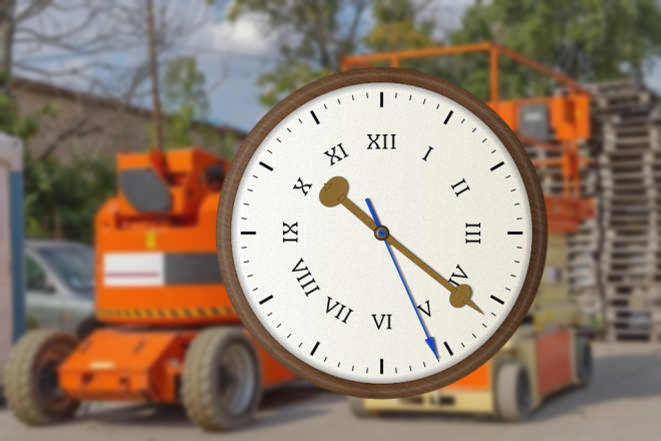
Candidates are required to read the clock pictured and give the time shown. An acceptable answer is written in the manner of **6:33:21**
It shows **10:21:26**
